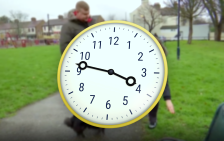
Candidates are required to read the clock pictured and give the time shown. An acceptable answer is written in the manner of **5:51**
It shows **3:47**
